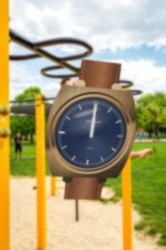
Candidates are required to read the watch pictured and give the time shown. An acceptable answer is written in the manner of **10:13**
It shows **12:00**
